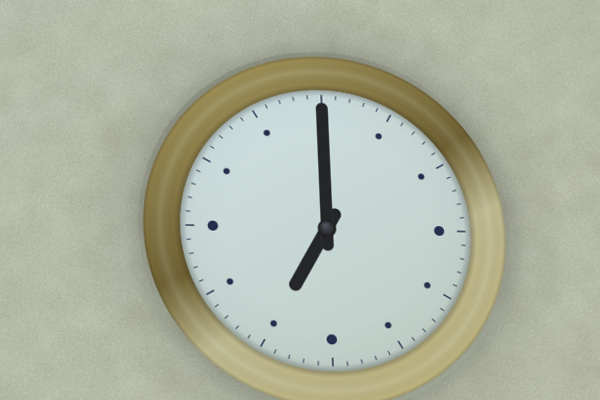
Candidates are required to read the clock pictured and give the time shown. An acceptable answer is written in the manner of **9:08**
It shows **7:00**
